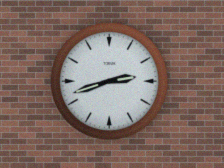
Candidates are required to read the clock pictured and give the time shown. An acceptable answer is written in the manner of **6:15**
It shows **2:42**
